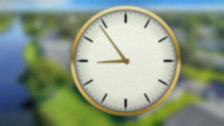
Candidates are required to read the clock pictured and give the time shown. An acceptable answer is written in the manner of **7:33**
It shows **8:54**
